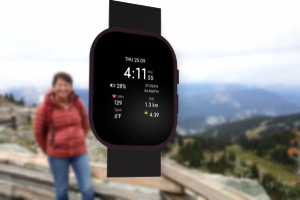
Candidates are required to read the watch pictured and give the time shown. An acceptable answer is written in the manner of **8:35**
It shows **4:11**
